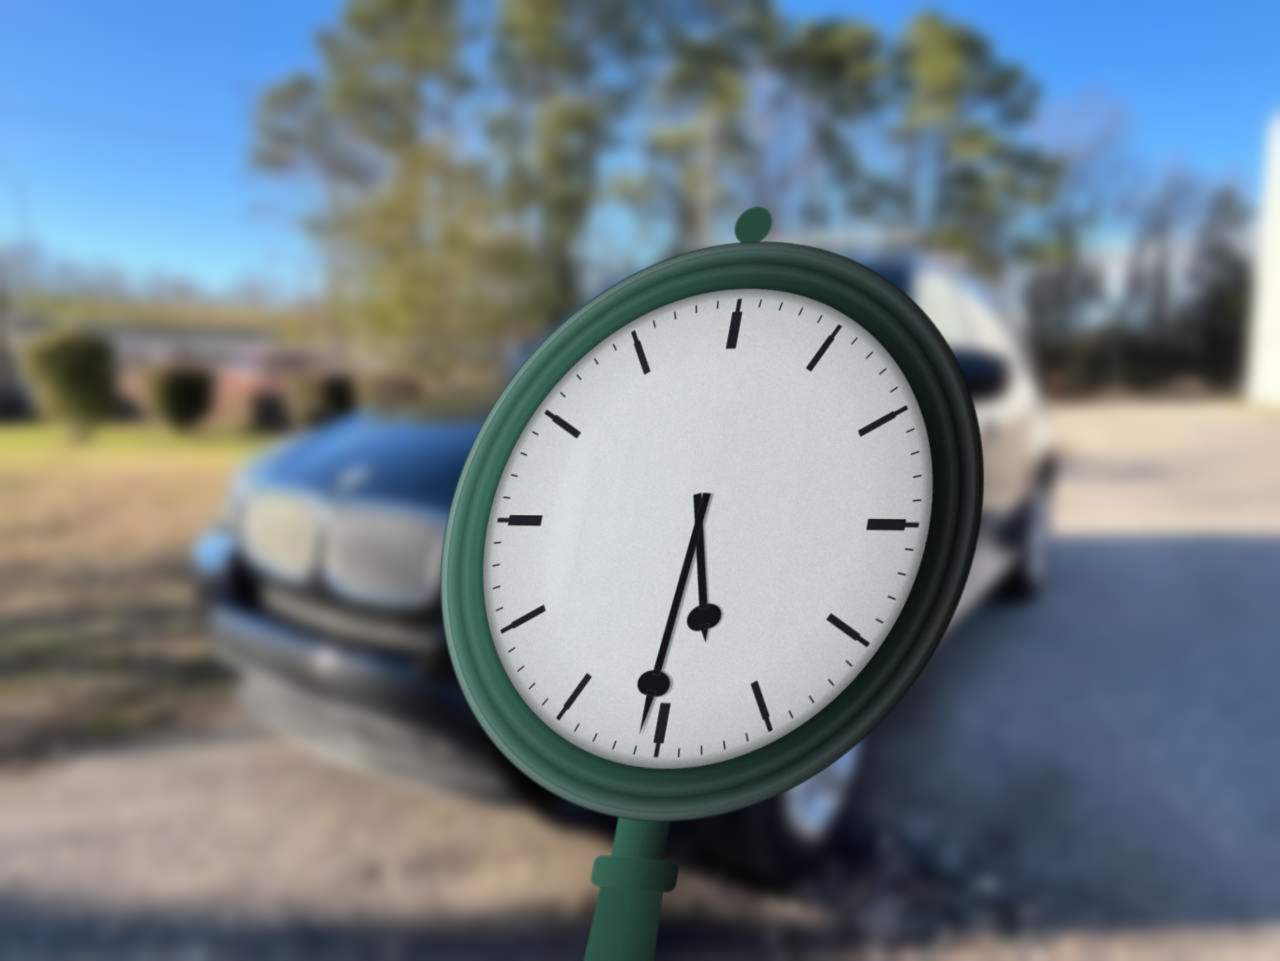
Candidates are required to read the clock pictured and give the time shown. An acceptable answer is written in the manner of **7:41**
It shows **5:31**
